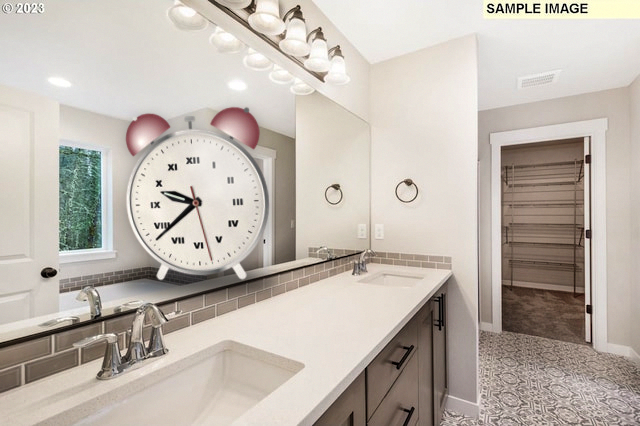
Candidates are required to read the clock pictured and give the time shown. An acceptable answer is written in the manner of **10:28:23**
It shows **9:38:28**
